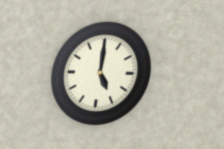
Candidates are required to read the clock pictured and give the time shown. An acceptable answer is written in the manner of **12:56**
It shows **5:00**
